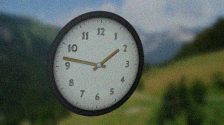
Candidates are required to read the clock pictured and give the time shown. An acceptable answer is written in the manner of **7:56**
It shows **1:47**
